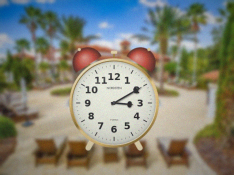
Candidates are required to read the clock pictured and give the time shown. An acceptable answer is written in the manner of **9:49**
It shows **3:10**
